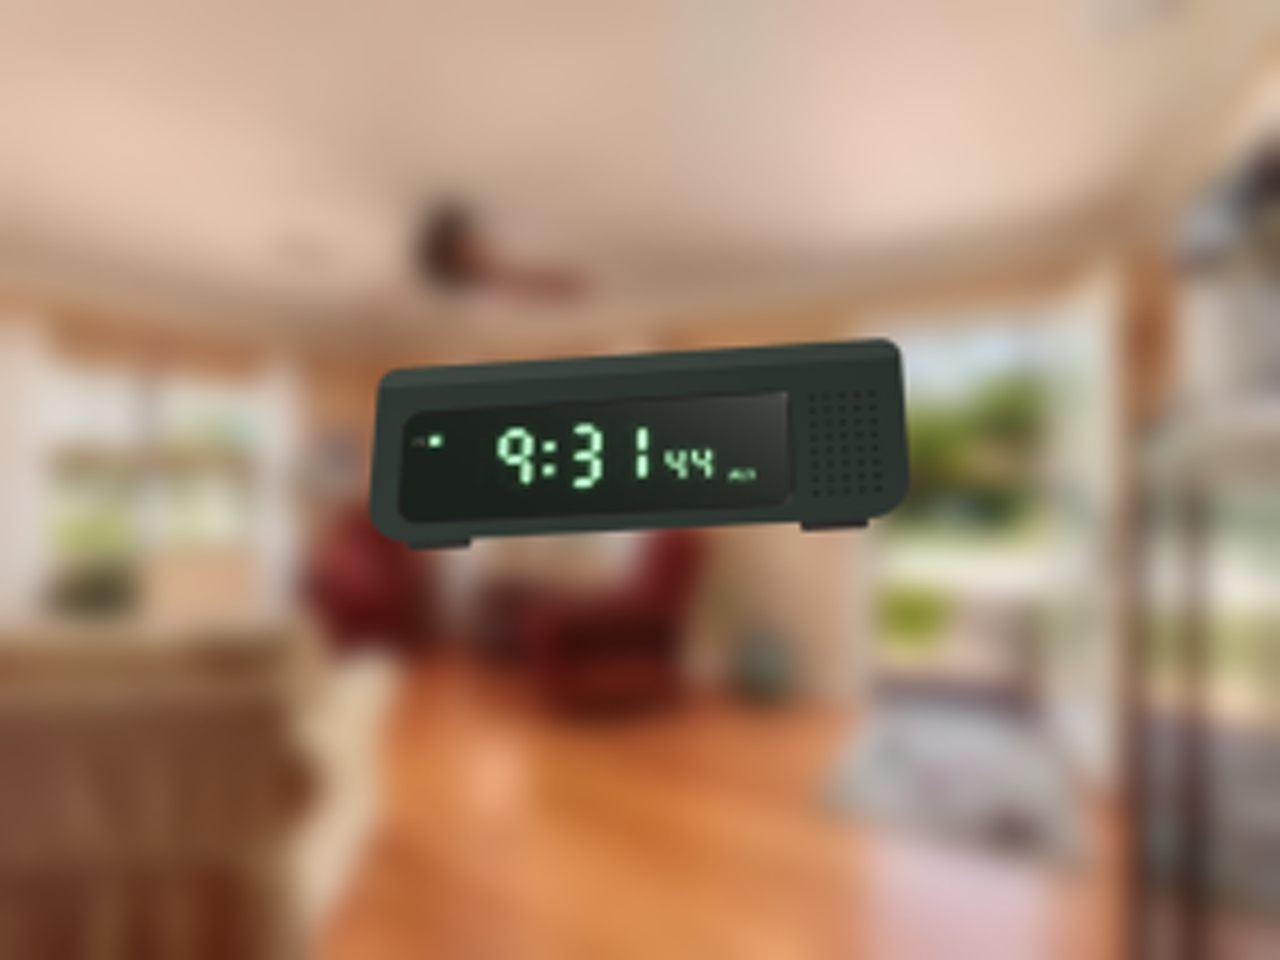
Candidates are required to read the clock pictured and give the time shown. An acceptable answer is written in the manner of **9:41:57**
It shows **9:31:44**
